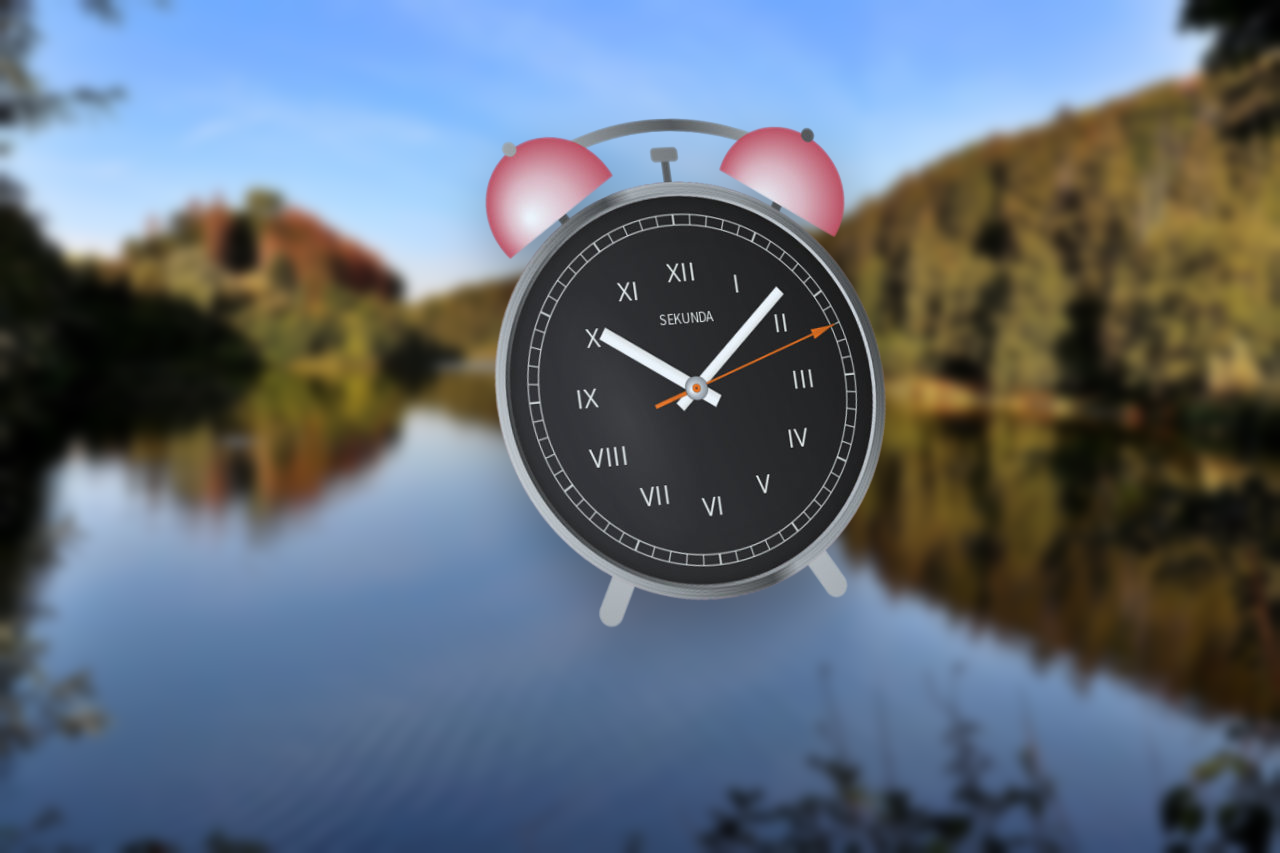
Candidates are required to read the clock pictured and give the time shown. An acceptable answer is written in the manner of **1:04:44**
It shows **10:08:12**
